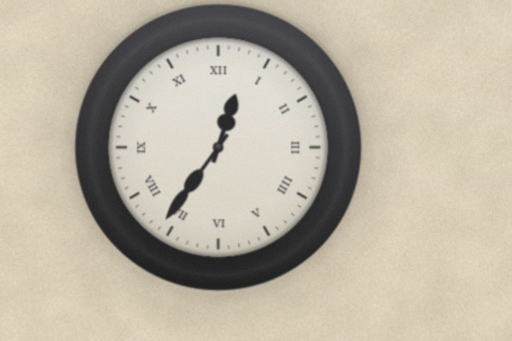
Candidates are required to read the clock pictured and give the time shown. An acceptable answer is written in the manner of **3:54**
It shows **12:36**
